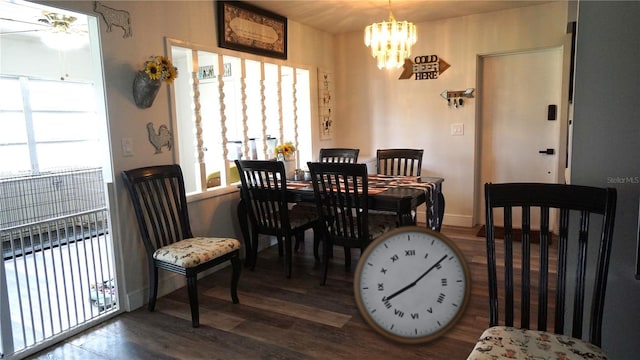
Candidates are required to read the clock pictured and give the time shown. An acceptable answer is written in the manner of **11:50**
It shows **8:09**
